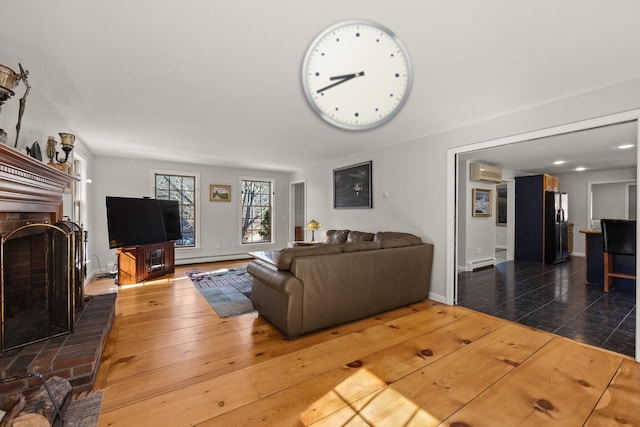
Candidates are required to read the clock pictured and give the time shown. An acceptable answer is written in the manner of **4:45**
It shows **8:41**
